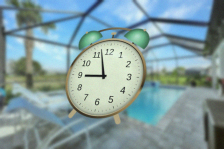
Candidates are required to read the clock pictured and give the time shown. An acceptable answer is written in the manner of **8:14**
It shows **8:57**
